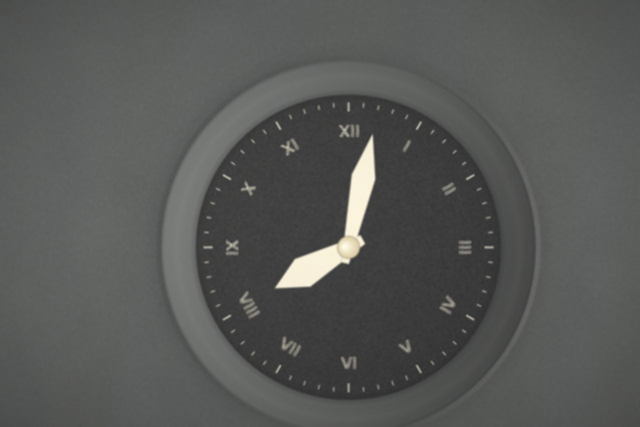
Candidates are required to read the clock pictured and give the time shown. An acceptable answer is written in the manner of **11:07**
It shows **8:02**
